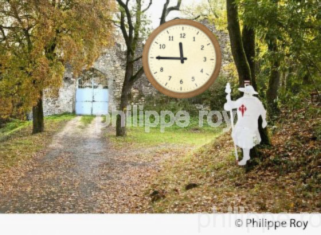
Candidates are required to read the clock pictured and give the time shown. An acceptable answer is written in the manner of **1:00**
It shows **11:45**
